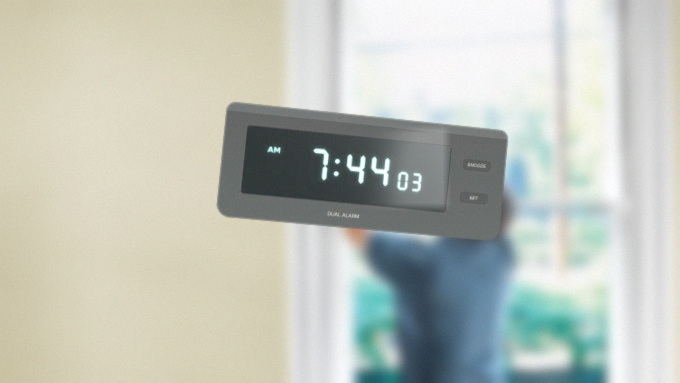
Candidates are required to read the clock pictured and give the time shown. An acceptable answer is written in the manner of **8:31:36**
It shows **7:44:03**
